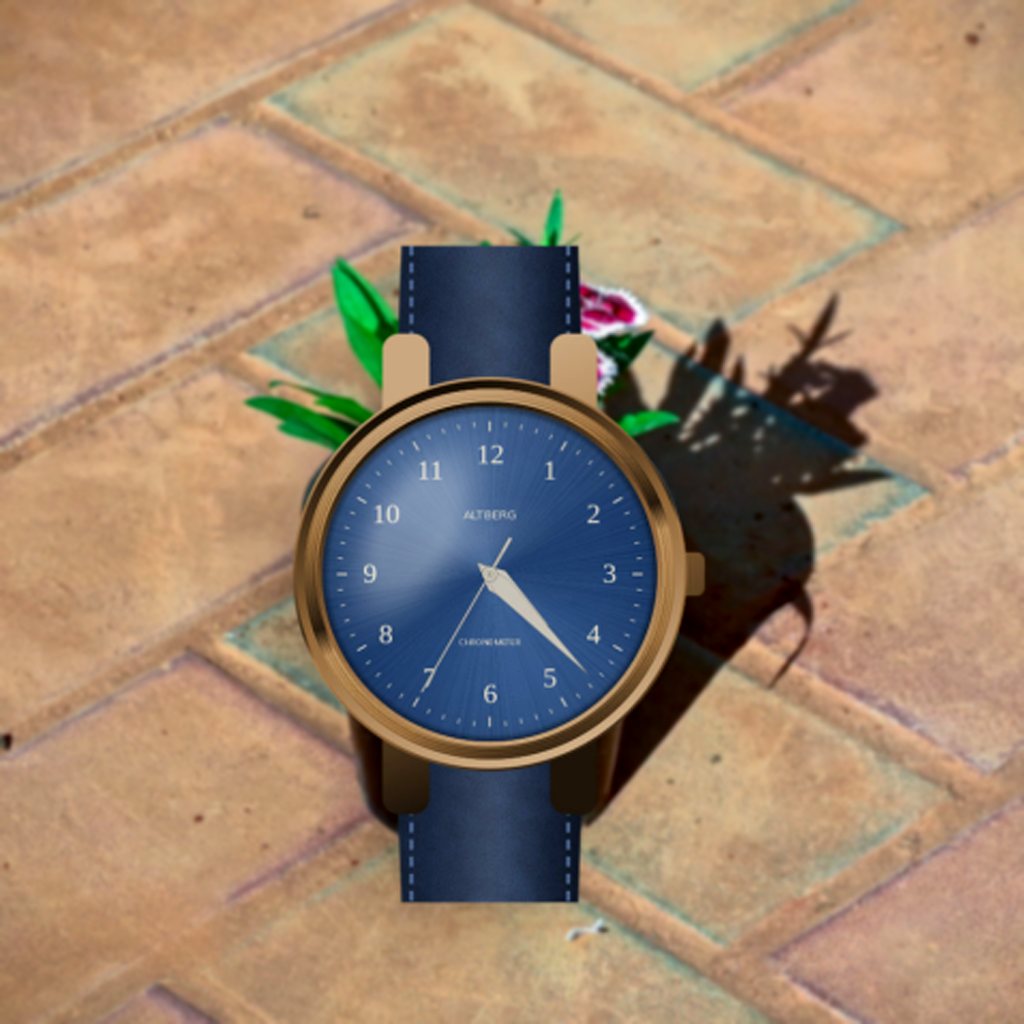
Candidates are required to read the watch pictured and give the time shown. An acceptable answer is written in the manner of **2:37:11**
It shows **4:22:35**
